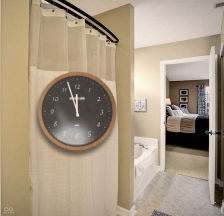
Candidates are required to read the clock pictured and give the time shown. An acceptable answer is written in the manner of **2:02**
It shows **11:57**
